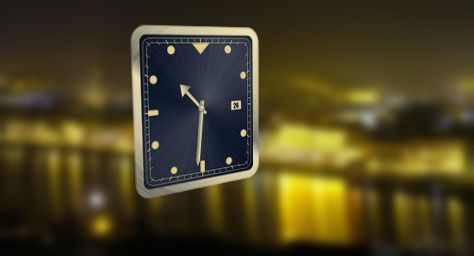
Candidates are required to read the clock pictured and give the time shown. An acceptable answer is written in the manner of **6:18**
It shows **10:31**
